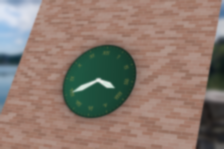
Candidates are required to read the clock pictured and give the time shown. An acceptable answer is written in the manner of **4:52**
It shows **3:40**
